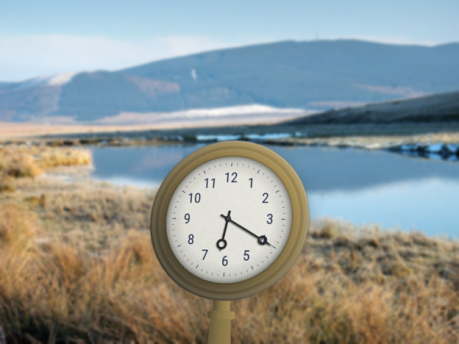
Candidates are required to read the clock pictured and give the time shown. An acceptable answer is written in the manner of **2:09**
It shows **6:20**
